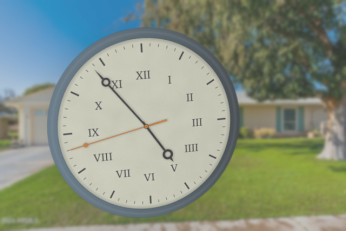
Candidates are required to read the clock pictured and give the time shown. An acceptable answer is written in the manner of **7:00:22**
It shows **4:53:43**
